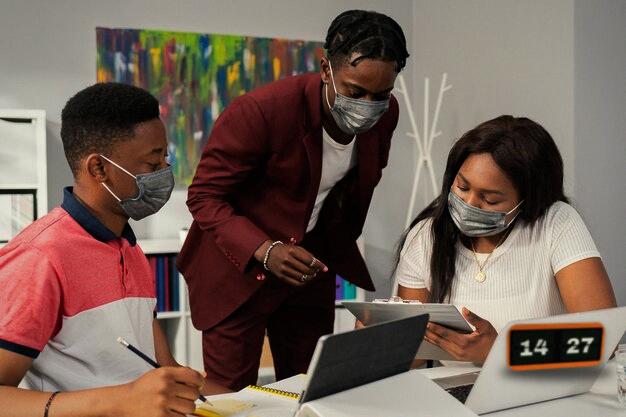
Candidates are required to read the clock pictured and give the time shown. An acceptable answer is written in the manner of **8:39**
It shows **14:27**
